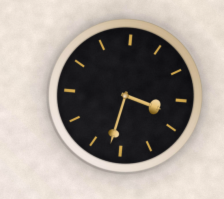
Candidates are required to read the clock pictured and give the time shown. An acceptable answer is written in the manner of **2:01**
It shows **3:32**
